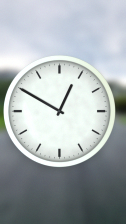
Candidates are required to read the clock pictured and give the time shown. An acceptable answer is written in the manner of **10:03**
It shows **12:50**
